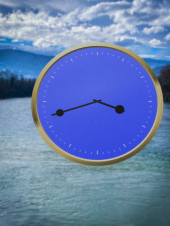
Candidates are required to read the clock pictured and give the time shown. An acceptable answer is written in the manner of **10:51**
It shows **3:42**
